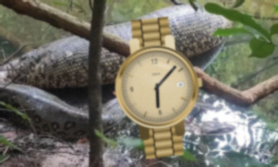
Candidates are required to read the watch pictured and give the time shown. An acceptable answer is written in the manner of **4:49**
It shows **6:08**
